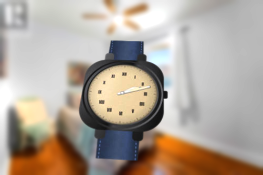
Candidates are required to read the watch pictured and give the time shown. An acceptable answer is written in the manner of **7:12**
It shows **2:12**
